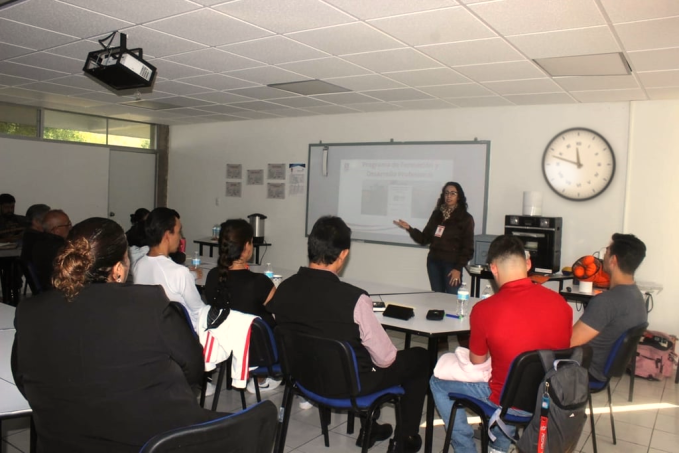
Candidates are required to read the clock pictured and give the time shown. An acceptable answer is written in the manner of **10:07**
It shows **11:48**
